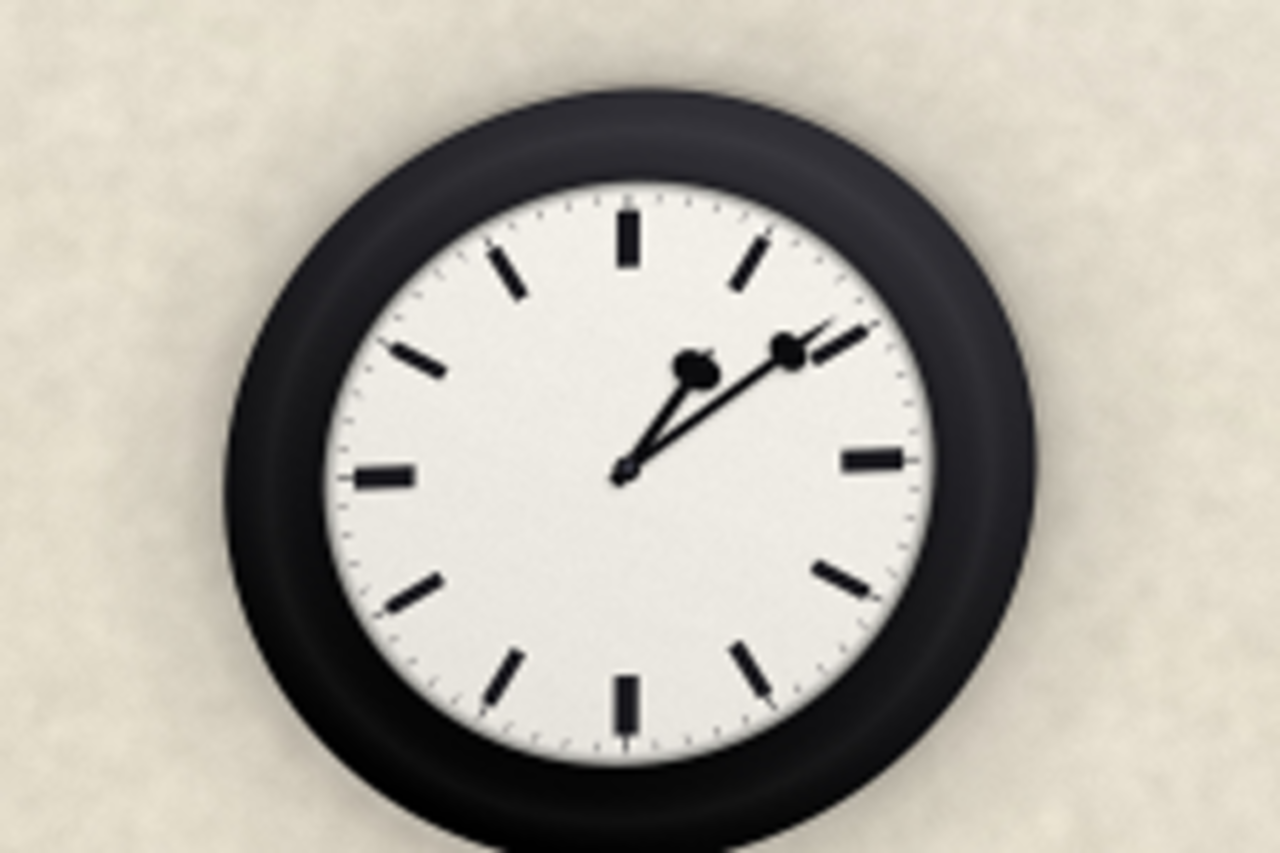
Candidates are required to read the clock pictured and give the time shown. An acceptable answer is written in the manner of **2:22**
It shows **1:09**
